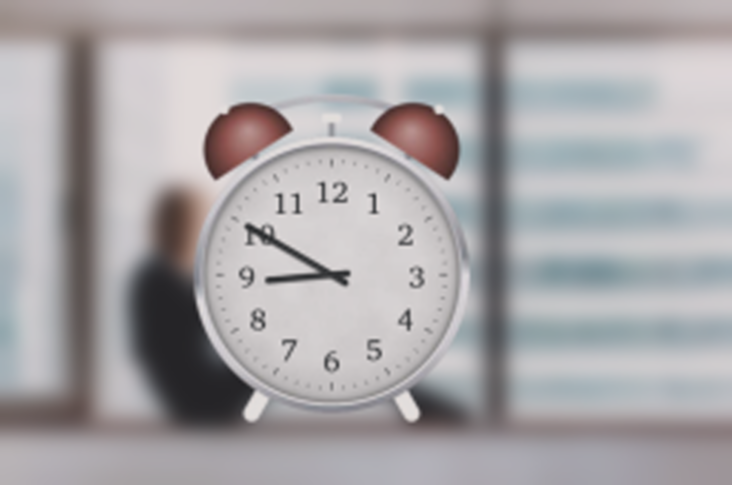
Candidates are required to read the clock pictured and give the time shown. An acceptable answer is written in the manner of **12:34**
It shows **8:50**
